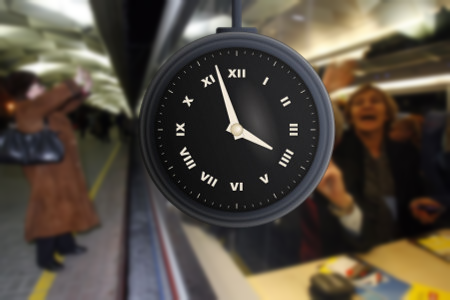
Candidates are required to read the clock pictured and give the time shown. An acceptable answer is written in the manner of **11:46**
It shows **3:57**
